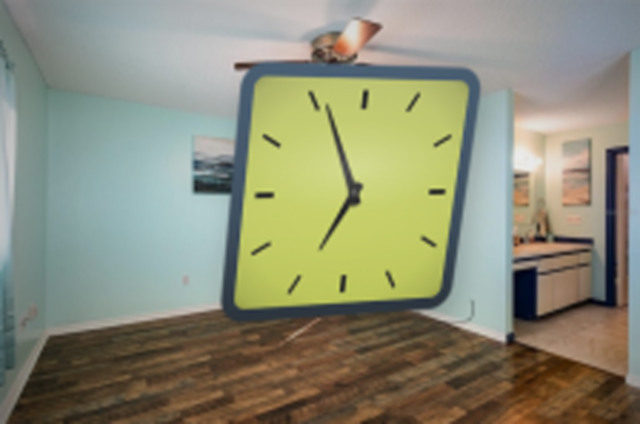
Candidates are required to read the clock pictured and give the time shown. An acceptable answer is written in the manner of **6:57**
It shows **6:56**
